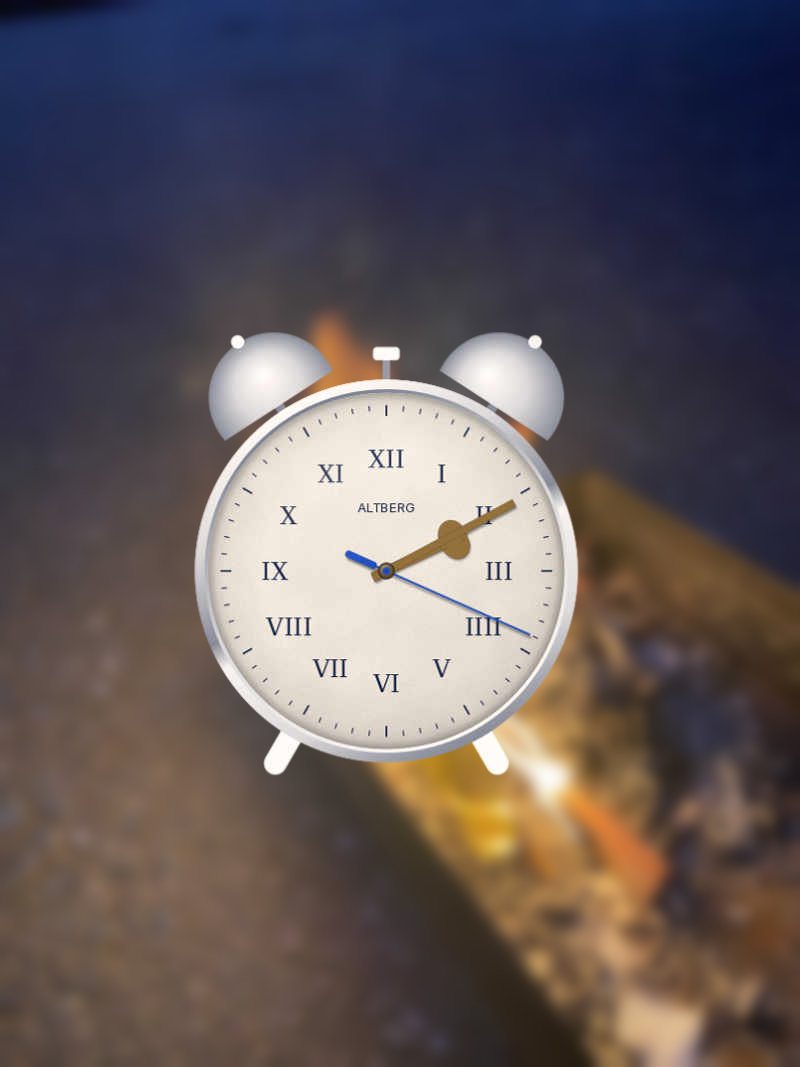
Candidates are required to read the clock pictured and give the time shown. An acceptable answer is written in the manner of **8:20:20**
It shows **2:10:19**
